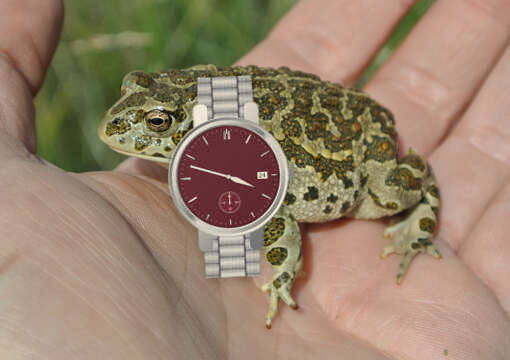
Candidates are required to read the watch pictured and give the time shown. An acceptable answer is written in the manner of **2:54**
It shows **3:48**
